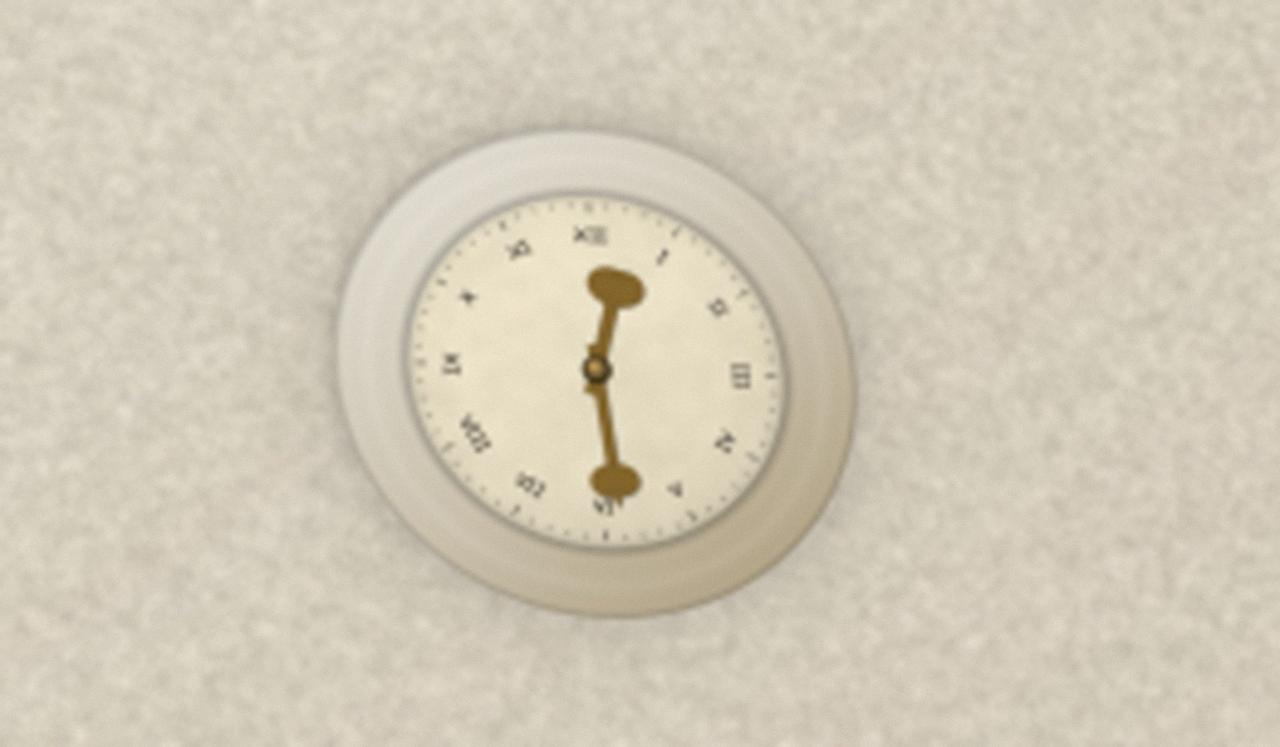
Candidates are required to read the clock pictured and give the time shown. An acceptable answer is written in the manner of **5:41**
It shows **12:29**
